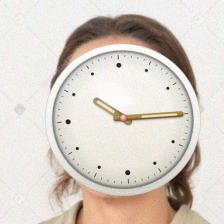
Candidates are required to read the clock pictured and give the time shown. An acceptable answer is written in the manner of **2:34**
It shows **10:15**
